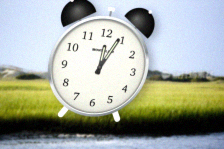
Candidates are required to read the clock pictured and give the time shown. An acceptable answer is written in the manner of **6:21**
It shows **12:04**
